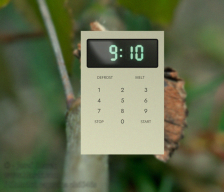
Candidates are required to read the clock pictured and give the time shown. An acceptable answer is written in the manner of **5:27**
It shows **9:10**
